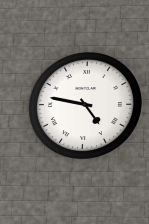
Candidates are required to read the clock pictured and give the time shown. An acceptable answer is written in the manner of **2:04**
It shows **4:47**
